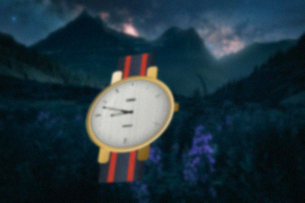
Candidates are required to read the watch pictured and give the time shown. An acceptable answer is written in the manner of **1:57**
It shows **8:48**
